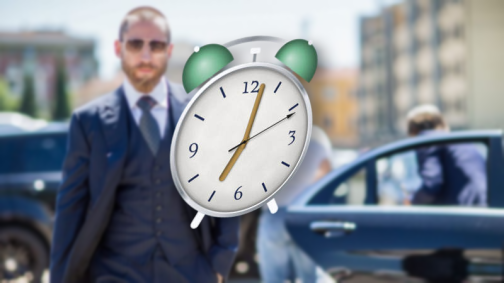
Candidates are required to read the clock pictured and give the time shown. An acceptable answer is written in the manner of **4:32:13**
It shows **7:02:11**
